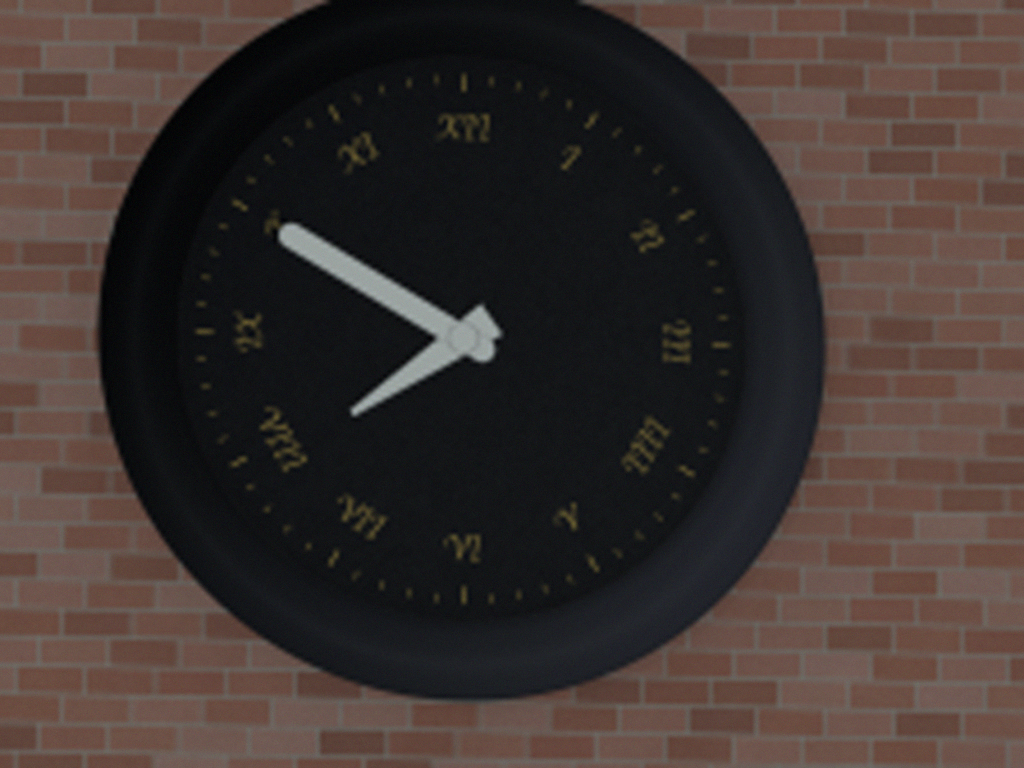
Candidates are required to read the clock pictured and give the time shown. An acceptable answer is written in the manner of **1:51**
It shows **7:50**
